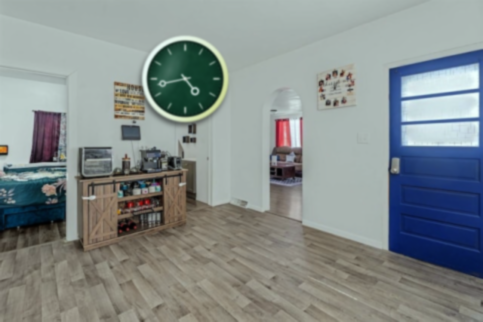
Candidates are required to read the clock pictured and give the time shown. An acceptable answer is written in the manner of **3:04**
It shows **4:43**
